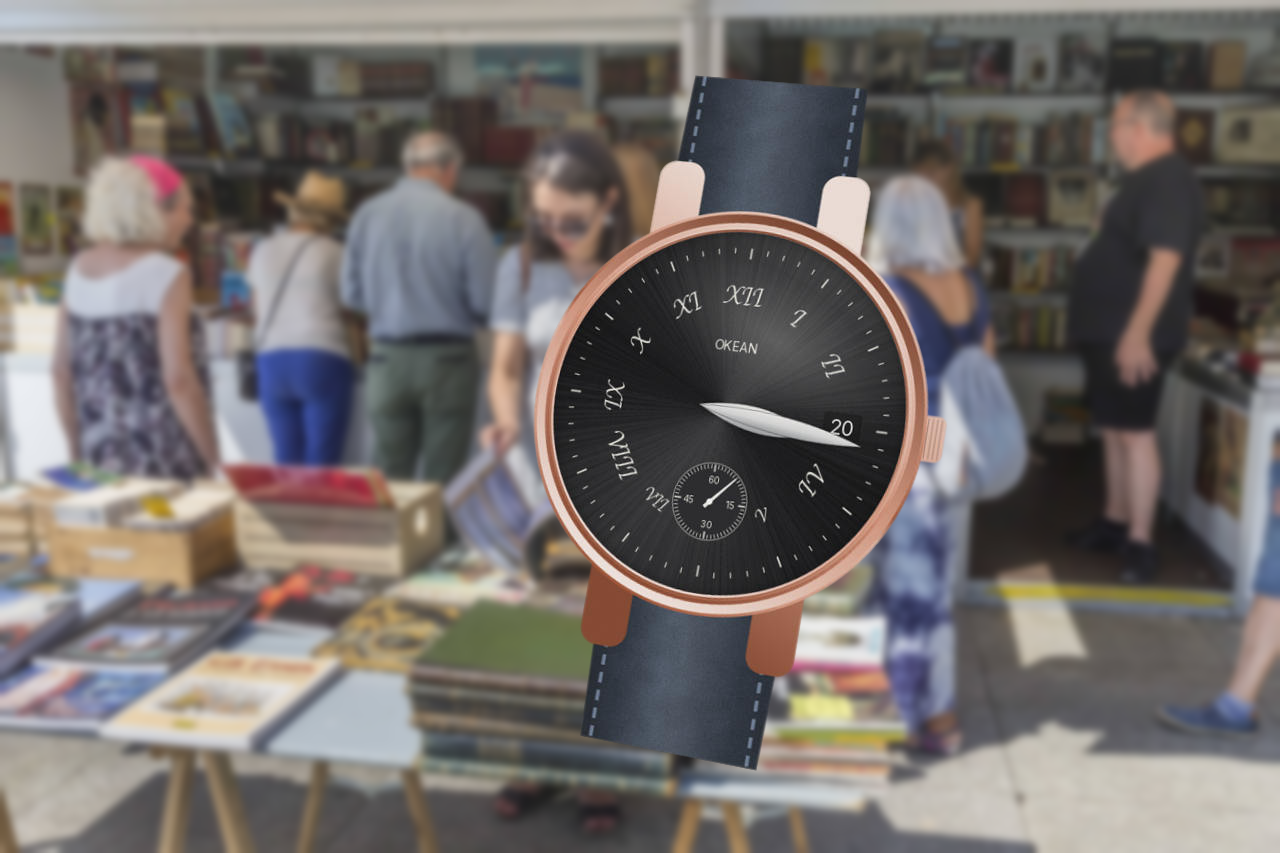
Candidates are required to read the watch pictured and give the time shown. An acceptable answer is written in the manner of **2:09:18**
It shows **3:16:07**
